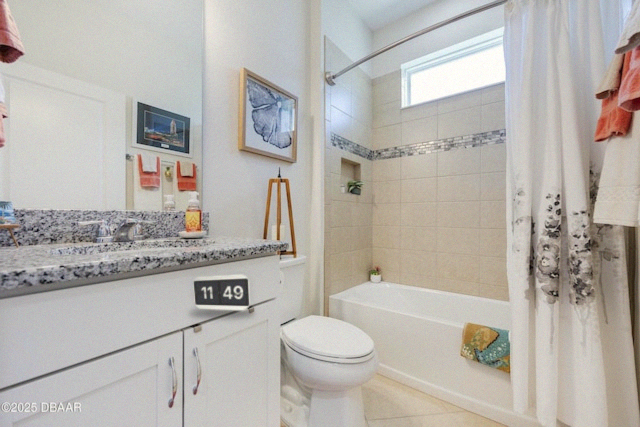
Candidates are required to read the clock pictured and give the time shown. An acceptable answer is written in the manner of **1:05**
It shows **11:49**
